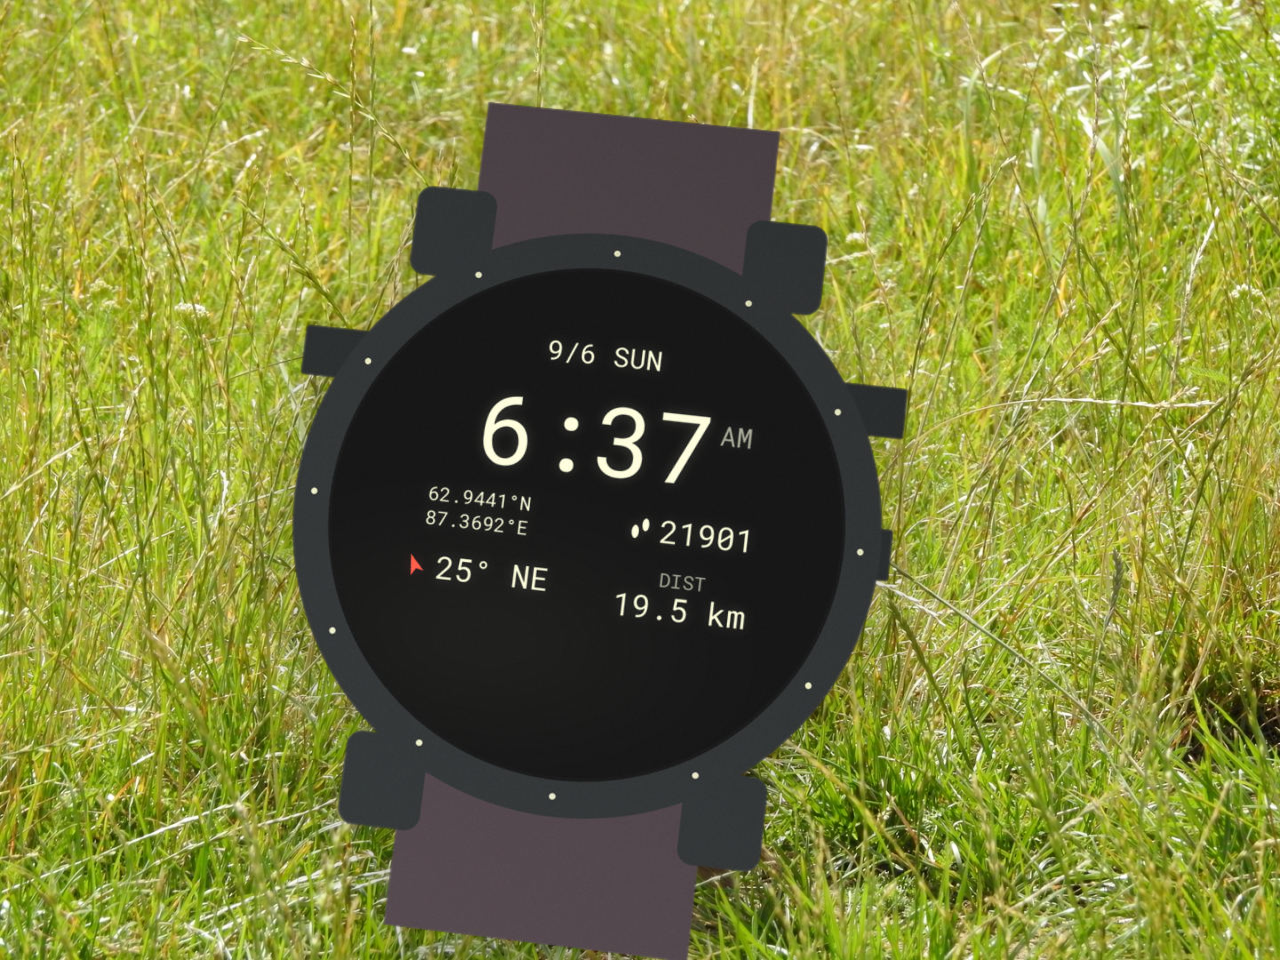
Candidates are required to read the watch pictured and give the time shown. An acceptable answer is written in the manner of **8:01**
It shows **6:37**
